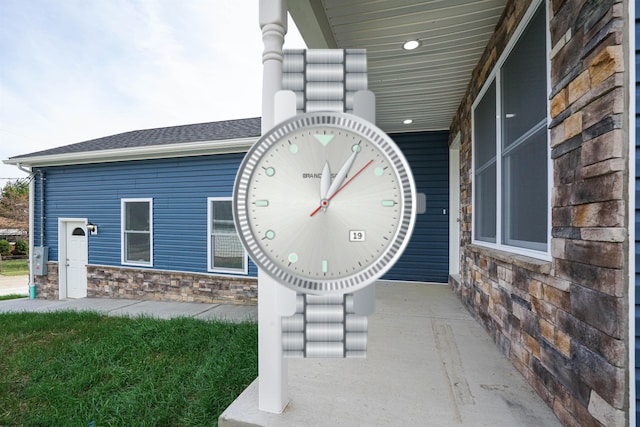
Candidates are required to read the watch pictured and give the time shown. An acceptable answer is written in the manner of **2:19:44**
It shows **12:05:08**
